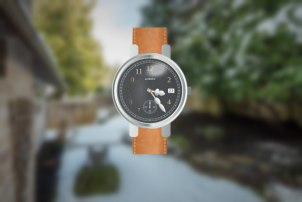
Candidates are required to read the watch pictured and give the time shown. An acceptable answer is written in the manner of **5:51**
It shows **3:24**
